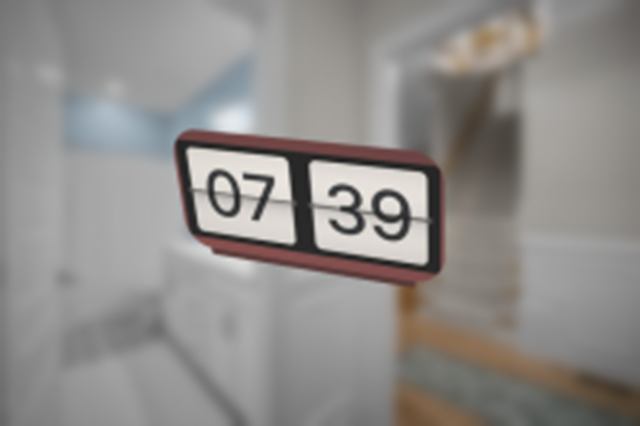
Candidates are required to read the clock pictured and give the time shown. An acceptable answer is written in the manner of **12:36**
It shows **7:39**
